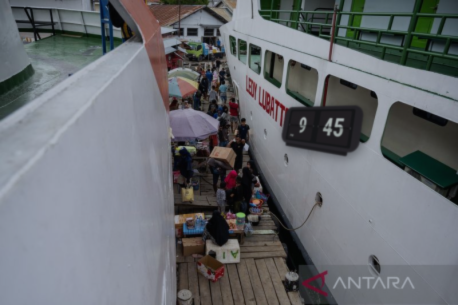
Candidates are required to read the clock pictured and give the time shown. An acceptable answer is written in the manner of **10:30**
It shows **9:45**
